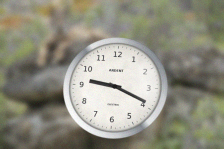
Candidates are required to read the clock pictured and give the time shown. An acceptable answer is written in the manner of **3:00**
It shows **9:19**
